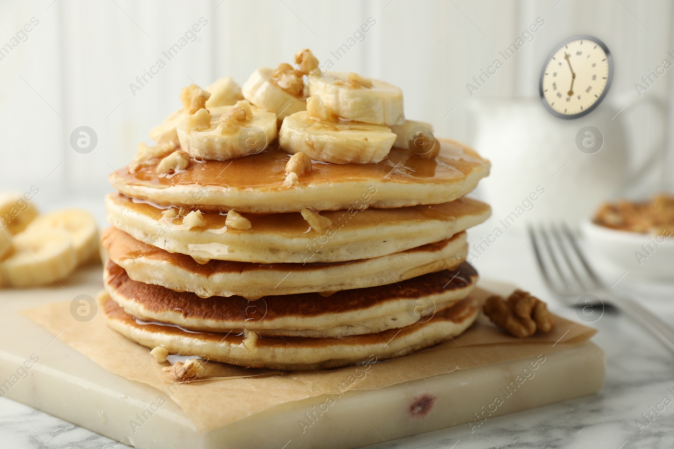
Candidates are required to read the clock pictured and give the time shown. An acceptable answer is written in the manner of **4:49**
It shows **5:54**
